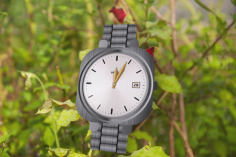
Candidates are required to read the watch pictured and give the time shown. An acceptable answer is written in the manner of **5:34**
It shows **12:04**
